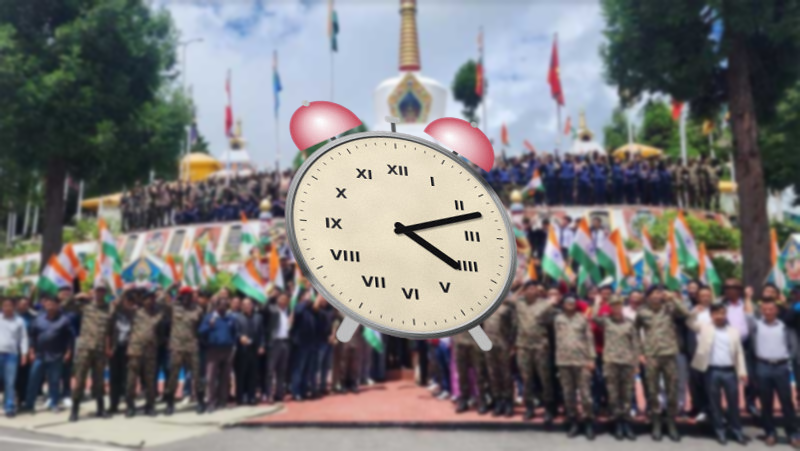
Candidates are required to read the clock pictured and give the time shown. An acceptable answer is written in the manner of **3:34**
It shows **4:12**
